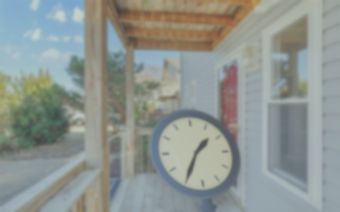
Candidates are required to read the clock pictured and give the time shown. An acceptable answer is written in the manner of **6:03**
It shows **1:35**
